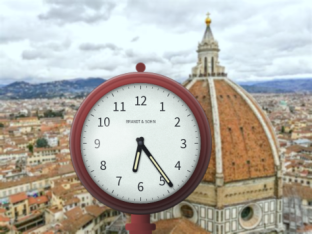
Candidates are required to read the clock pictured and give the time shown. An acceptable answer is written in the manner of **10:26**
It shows **6:24**
